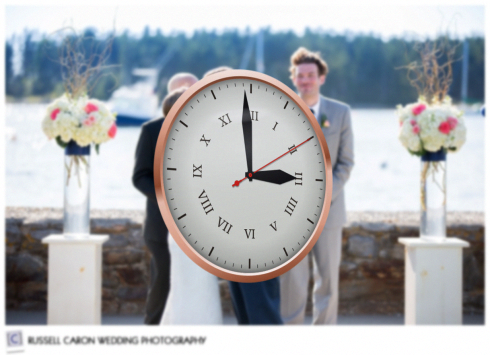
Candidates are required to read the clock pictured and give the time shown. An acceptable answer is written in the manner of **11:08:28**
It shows **2:59:10**
